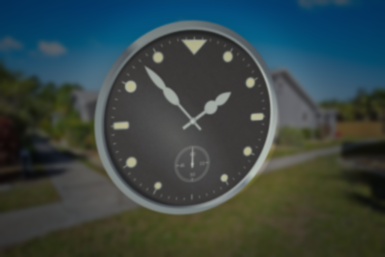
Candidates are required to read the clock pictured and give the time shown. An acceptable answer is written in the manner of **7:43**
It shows **1:53**
